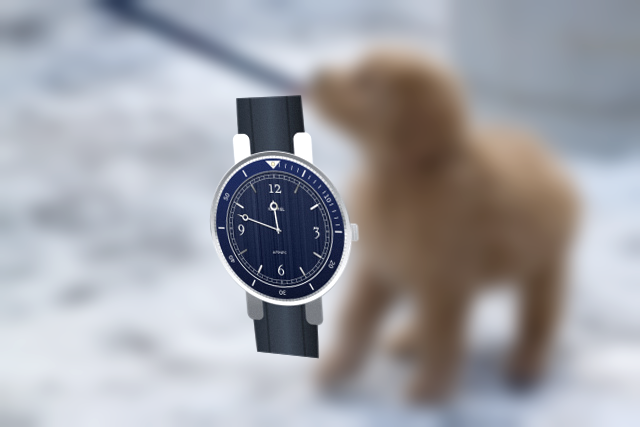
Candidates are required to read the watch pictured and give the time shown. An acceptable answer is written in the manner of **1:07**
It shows **11:48**
